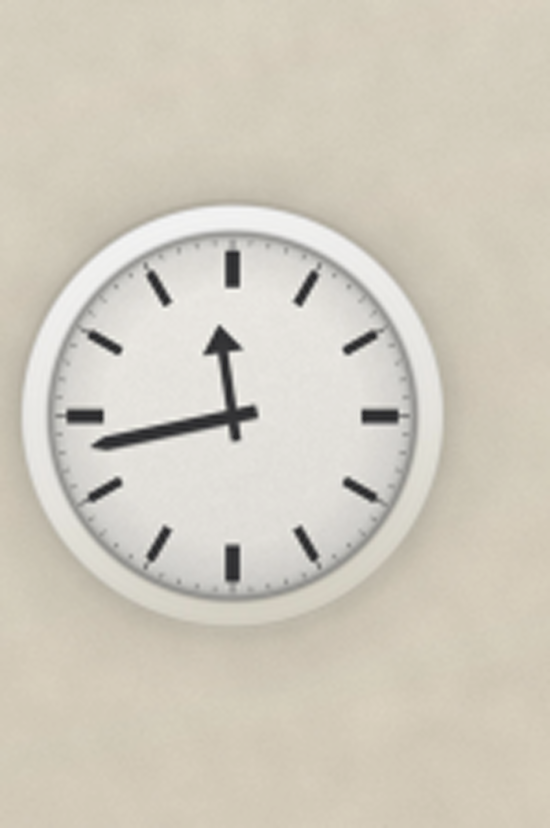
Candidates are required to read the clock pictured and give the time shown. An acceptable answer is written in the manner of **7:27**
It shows **11:43**
